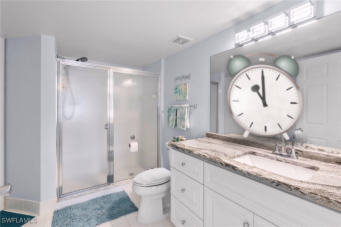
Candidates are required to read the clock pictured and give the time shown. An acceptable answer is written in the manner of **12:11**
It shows **11:00**
